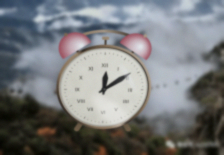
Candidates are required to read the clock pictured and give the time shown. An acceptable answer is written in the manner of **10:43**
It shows **12:09**
